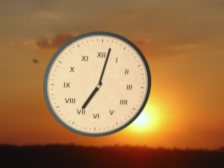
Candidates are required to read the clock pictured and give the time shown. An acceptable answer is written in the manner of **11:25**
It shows **7:02**
